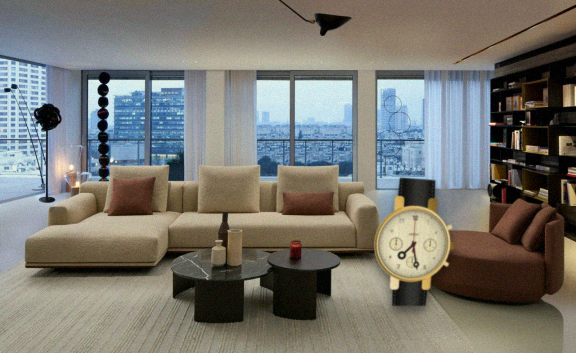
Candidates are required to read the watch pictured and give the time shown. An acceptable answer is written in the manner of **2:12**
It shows **7:28**
